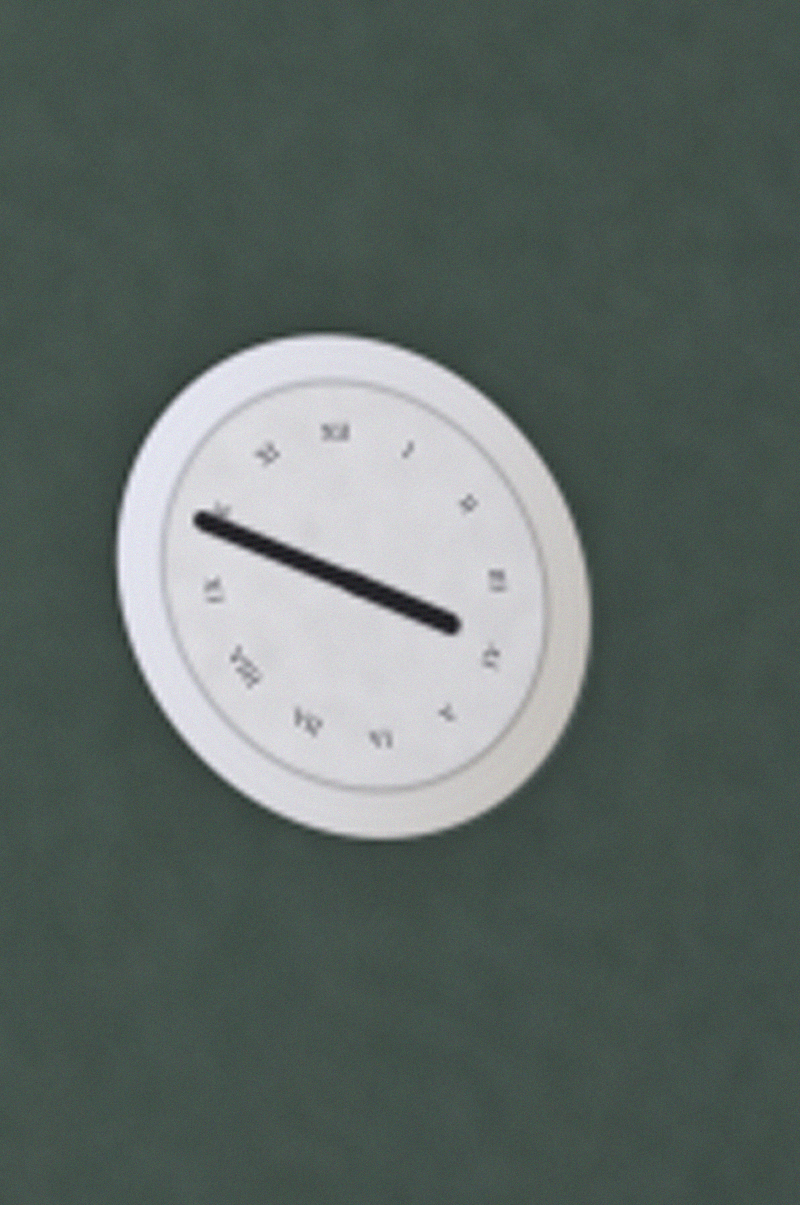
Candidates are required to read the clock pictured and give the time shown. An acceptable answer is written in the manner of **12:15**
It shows **3:49**
